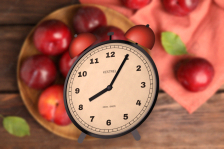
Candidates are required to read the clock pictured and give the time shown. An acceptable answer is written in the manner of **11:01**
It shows **8:05**
